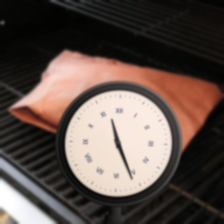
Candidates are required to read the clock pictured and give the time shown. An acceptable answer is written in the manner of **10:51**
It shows **11:26**
